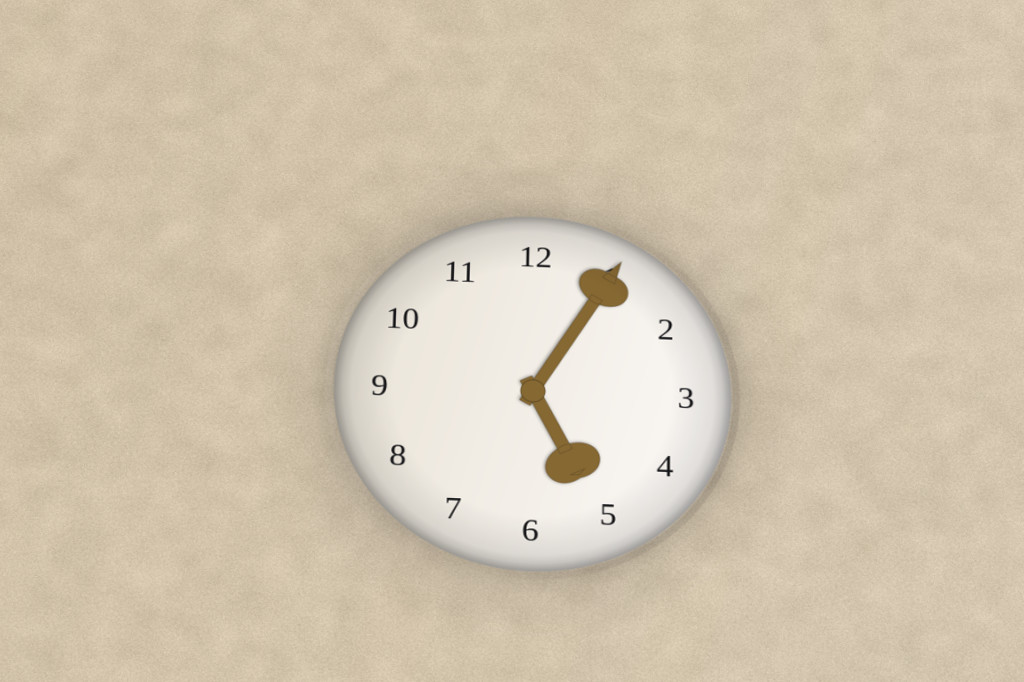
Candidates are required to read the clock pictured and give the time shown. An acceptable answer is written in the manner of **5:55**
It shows **5:05**
